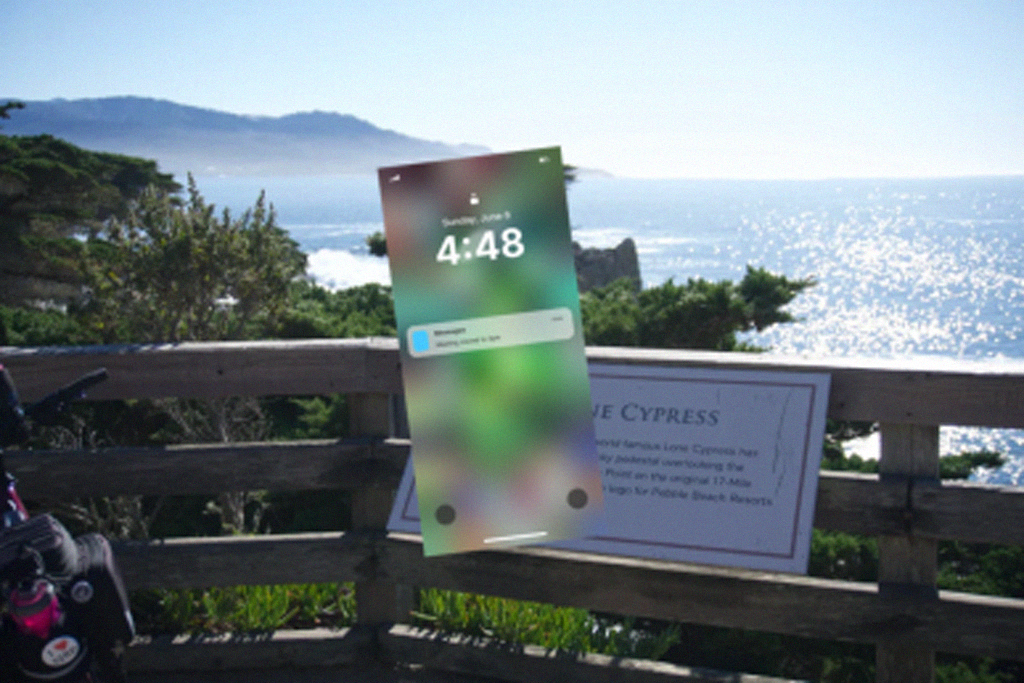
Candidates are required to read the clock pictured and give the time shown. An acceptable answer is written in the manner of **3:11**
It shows **4:48**
